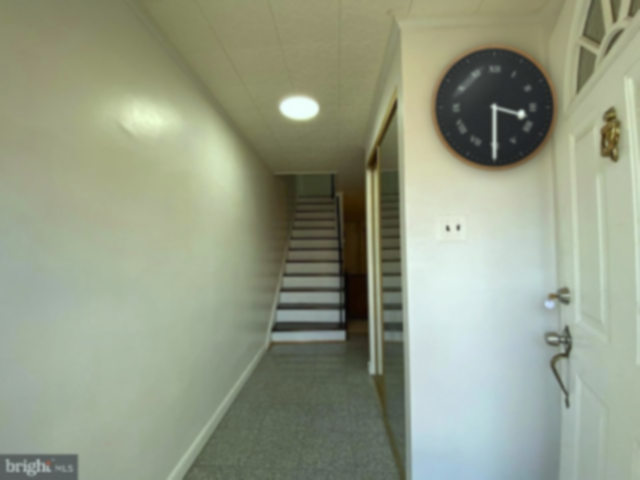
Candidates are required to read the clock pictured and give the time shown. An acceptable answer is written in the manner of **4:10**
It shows **3:30**
